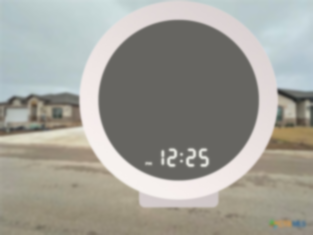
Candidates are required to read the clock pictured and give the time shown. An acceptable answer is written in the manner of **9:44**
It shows **12:25**
